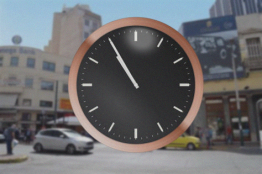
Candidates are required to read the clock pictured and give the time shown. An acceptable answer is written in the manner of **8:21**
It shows **10:55**
